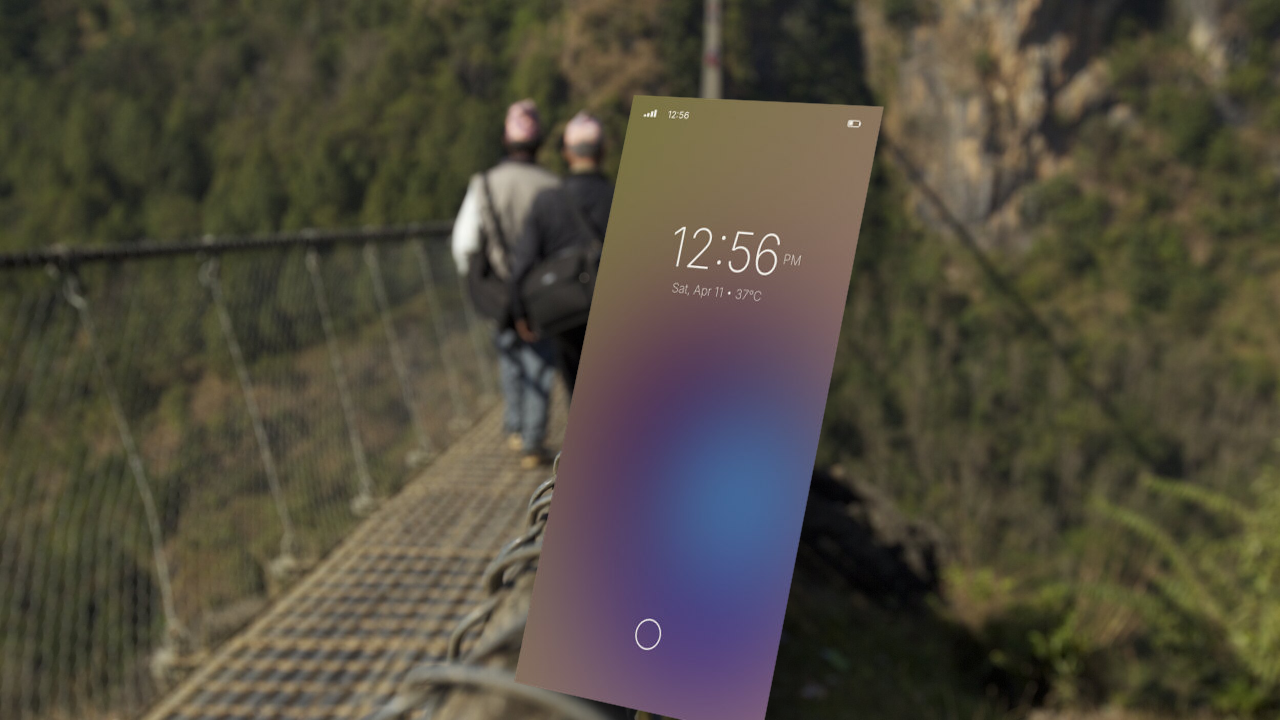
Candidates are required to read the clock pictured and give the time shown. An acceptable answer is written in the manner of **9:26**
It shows **12:56**
